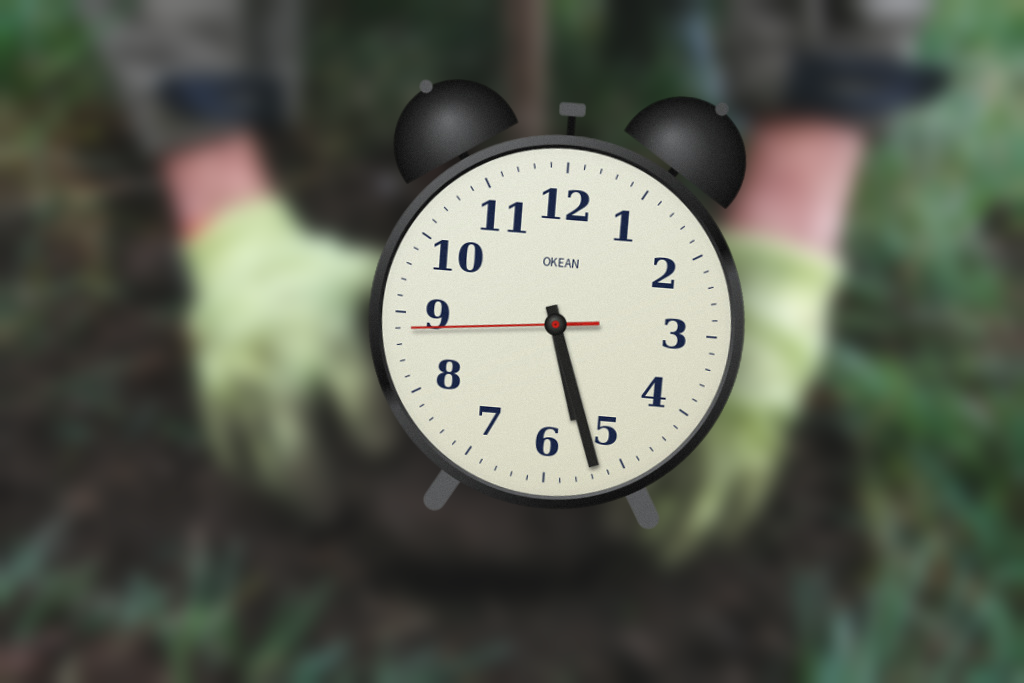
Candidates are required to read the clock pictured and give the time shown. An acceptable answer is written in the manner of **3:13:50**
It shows **5:26:44**
